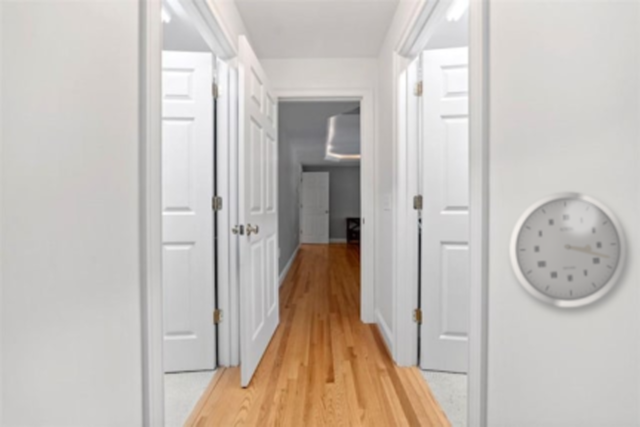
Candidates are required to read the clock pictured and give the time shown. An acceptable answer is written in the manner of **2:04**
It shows **3:18**
